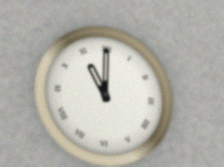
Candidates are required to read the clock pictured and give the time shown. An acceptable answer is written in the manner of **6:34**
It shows **11:00**
